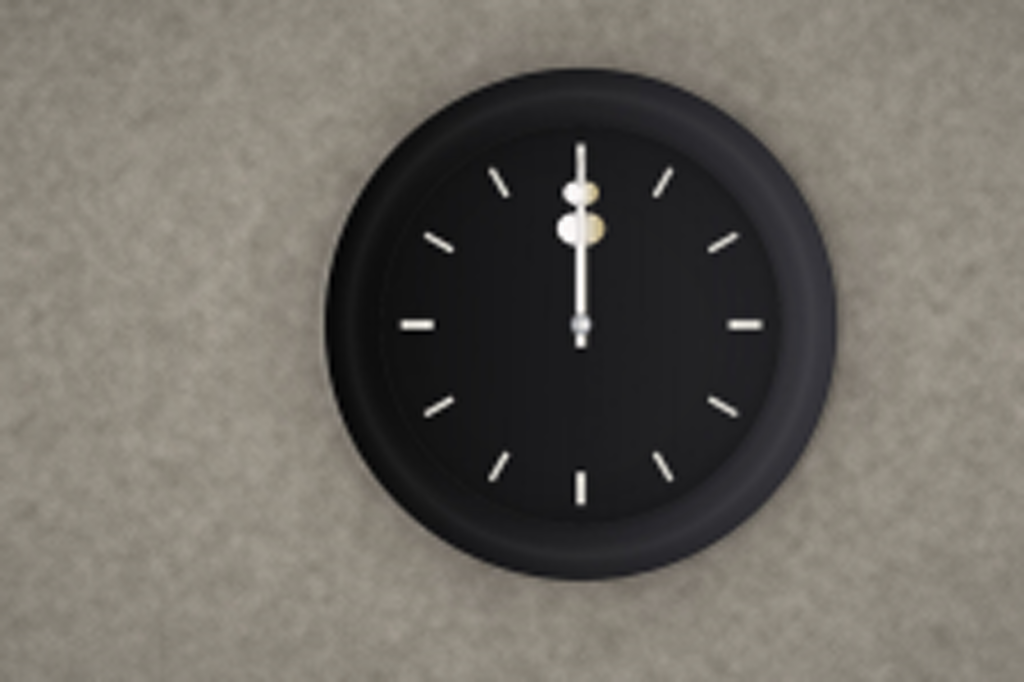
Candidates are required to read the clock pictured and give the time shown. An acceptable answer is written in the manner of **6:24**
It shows **12:00**
